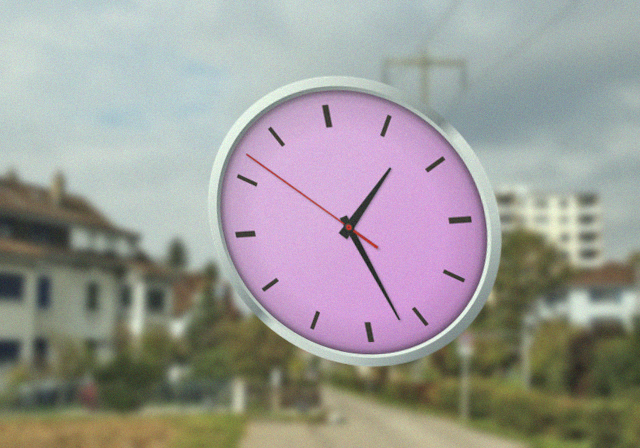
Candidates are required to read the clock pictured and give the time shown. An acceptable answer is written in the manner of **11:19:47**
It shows **1:26:52**
